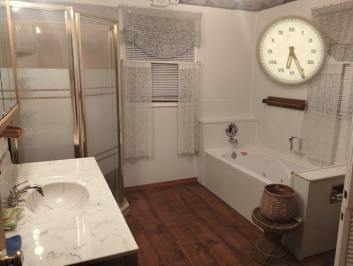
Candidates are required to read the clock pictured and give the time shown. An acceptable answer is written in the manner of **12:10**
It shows **6:26**
